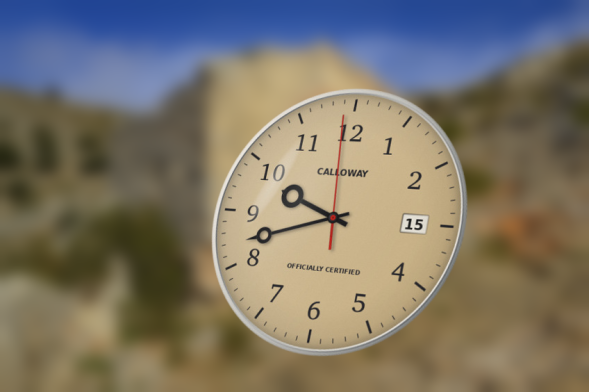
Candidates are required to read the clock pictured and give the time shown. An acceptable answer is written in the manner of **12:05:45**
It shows **9:41:59**
